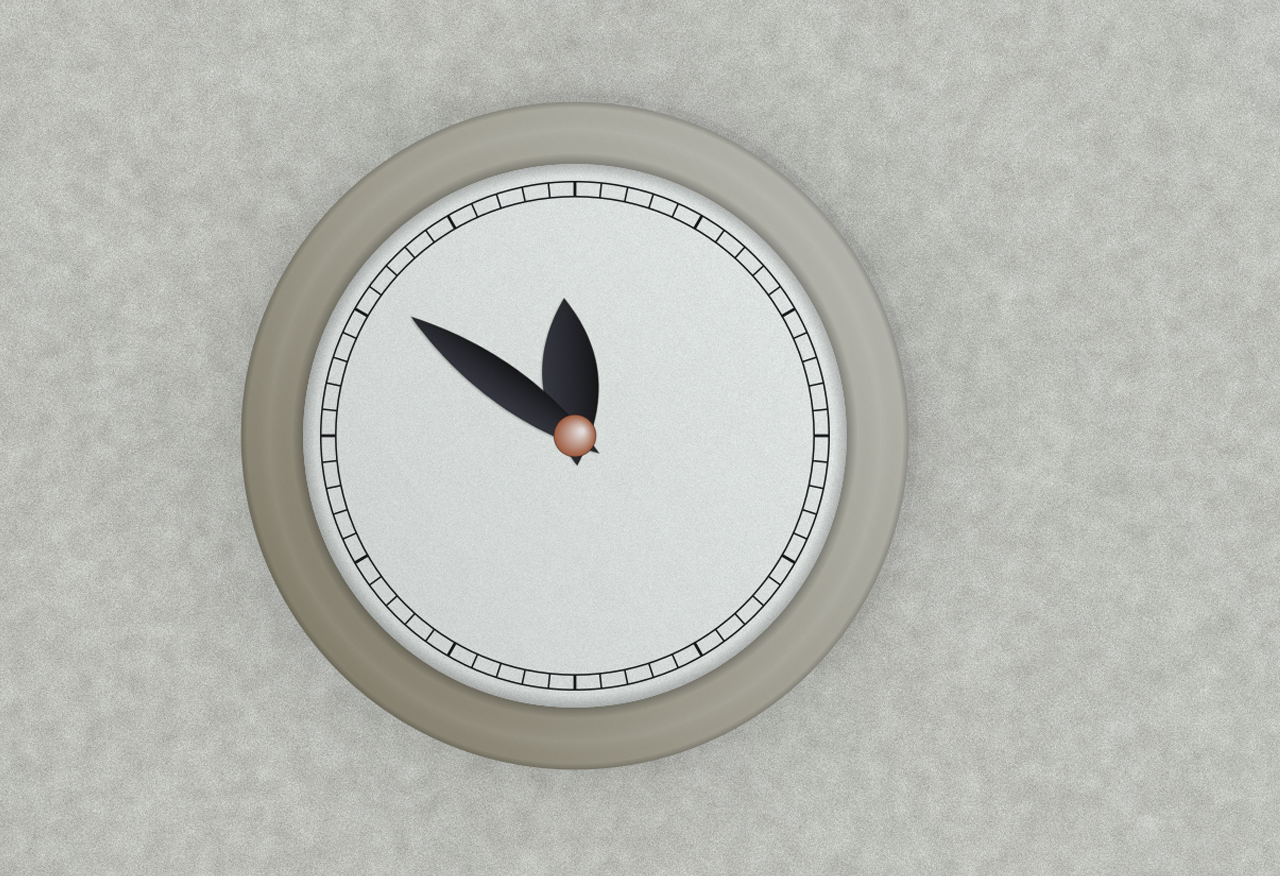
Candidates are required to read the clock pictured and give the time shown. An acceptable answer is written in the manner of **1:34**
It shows **11:51**
